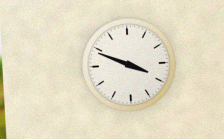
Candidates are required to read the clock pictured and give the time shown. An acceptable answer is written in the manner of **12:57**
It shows **3:49**
